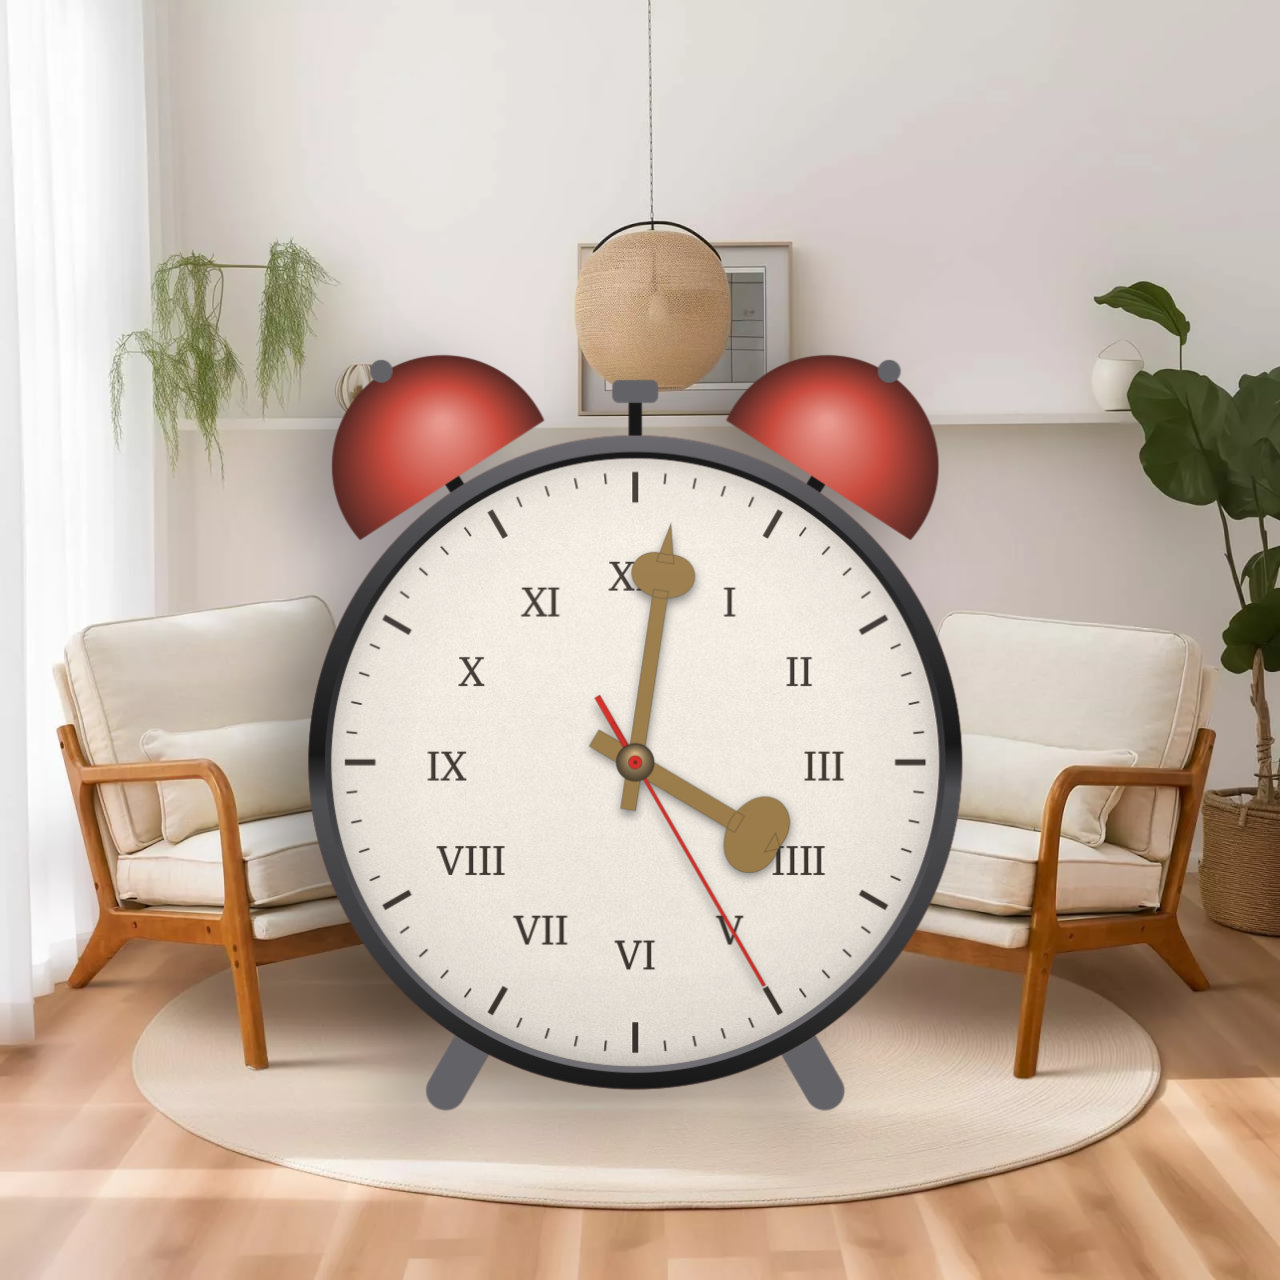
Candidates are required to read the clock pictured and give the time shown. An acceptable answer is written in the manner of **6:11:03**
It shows **4:01:25**
